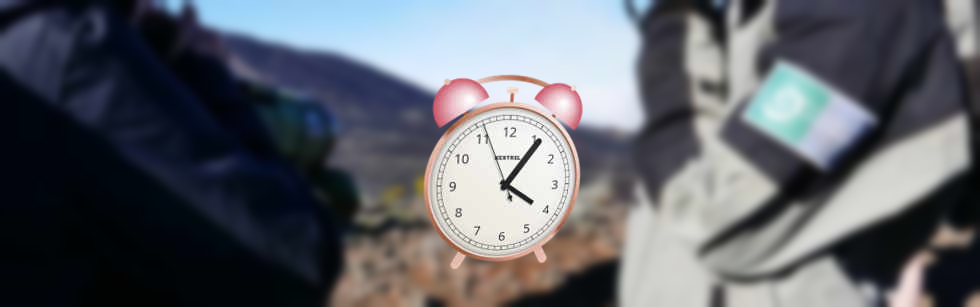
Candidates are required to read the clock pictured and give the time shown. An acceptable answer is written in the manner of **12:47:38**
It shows **4:05:56**
